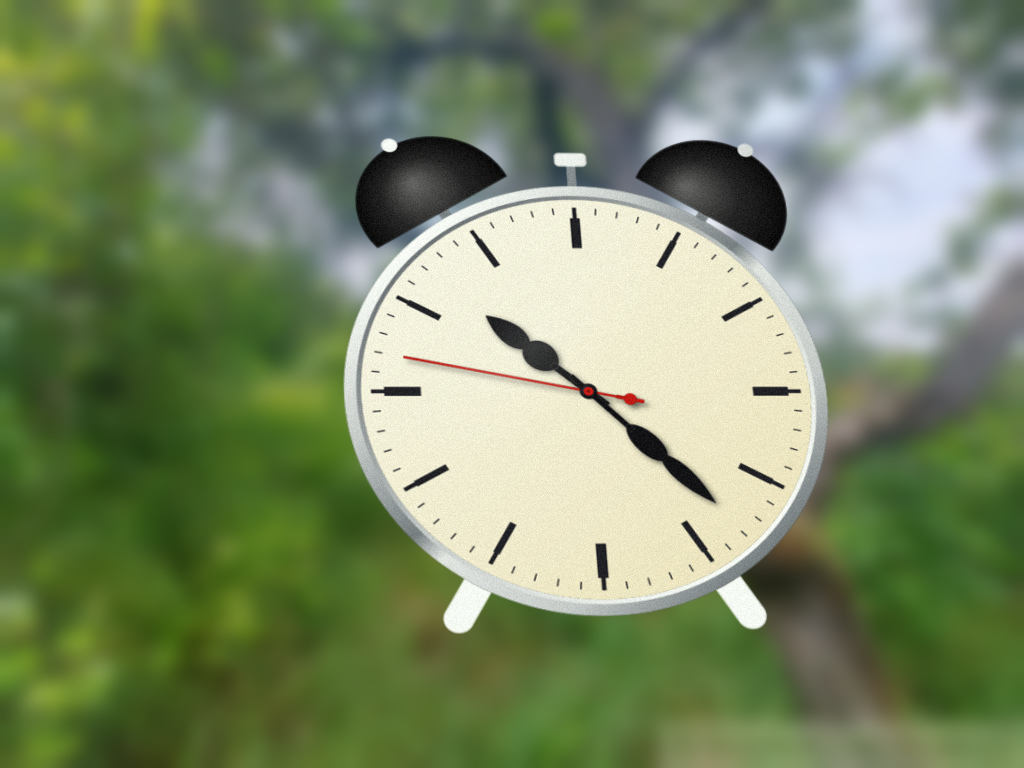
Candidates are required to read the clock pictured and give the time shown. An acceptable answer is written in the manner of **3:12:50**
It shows **10:22:47**
